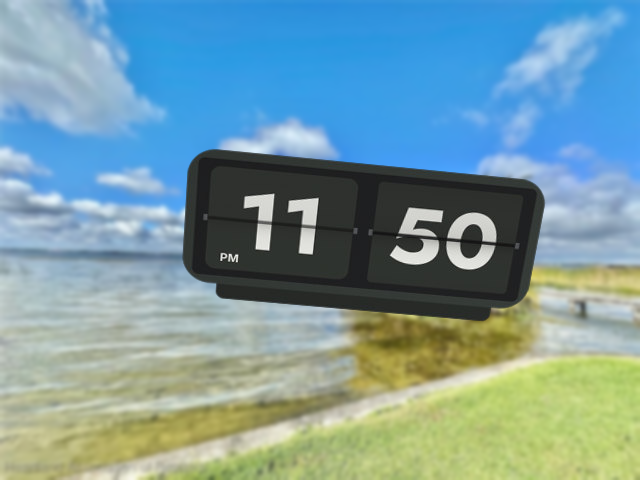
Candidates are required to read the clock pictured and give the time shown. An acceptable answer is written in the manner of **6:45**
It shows **11:50**
